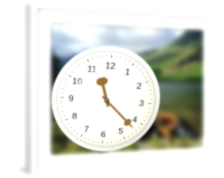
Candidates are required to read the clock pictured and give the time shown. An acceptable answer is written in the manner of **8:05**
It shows **11:22**
